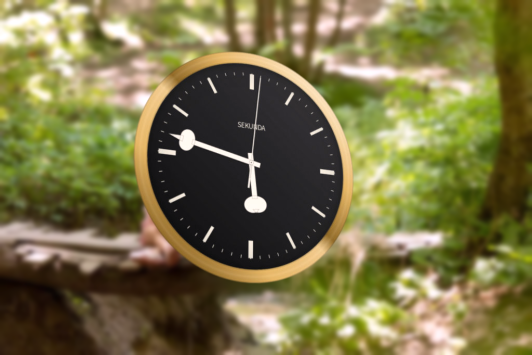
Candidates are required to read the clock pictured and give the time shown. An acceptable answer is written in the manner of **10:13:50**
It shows **5:47:01**
